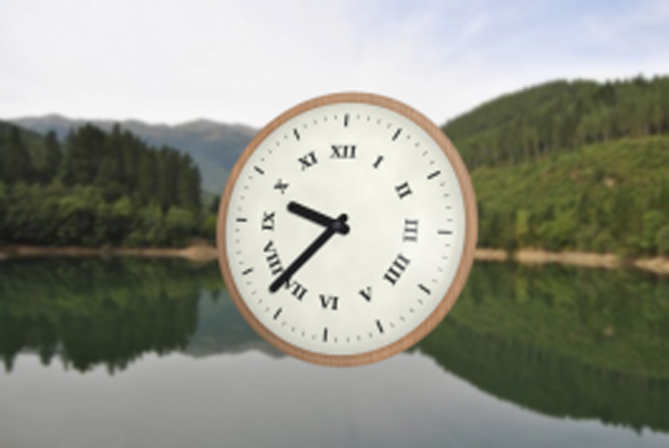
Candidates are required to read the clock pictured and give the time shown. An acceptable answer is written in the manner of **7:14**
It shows **9:37**
